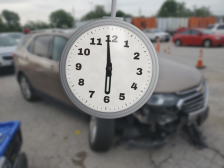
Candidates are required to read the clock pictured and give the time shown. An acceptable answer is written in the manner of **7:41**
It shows **5:59**
